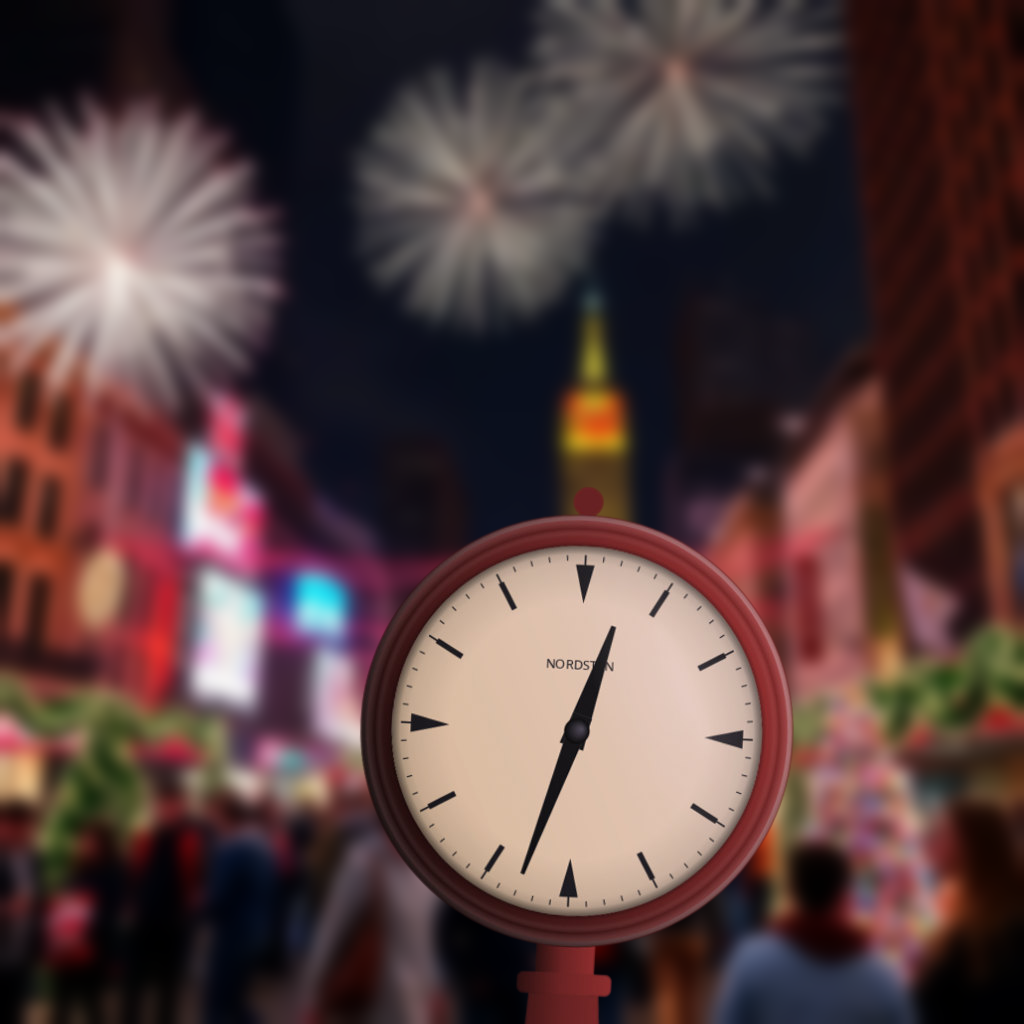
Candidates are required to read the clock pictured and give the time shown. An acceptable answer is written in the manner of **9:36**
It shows **12:33**
